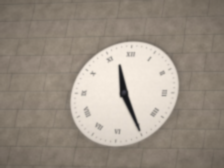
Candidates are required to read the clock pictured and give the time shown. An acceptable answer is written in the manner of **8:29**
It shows **11:25**
